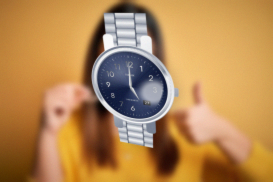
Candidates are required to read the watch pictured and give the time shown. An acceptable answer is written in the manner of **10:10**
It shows **5:00**
